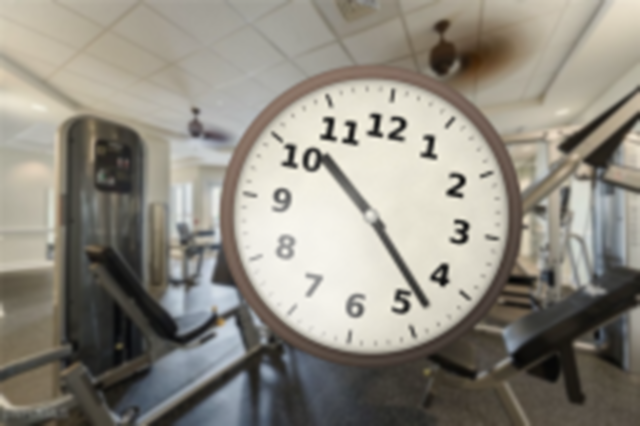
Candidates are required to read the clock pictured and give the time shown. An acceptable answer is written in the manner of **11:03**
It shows **10:23**
